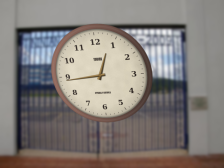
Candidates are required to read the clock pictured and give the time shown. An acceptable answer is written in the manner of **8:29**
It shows **12:44**
